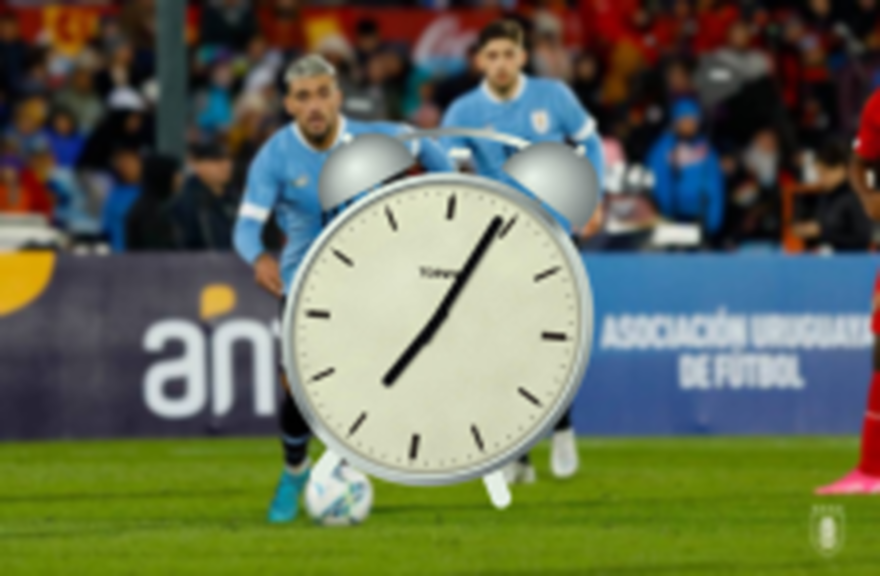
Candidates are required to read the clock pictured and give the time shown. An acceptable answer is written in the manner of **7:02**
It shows **7:04**
